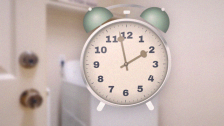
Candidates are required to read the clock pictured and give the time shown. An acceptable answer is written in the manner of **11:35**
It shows **1:58**
